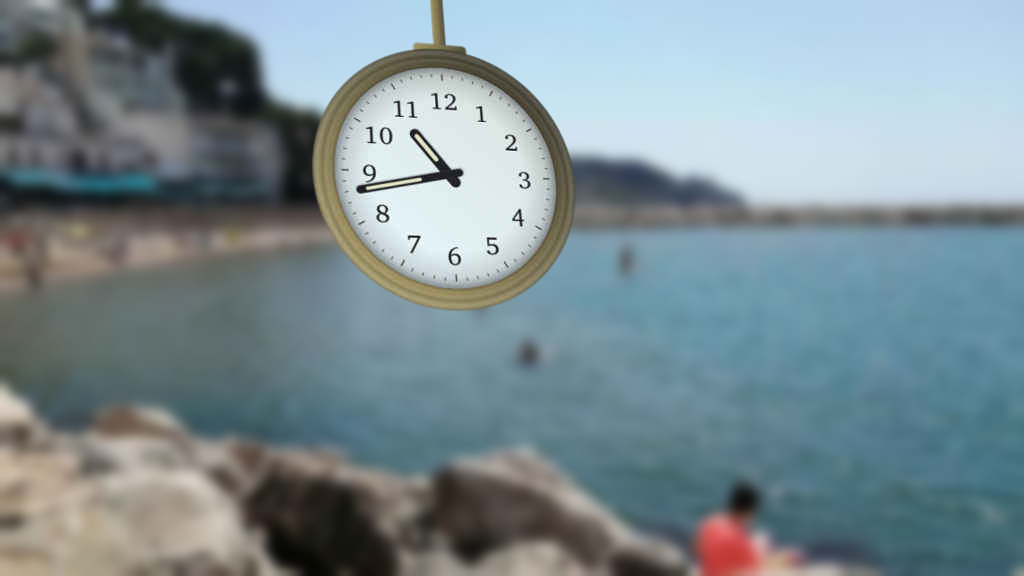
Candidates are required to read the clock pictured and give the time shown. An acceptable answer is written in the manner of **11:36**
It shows **10:43**
